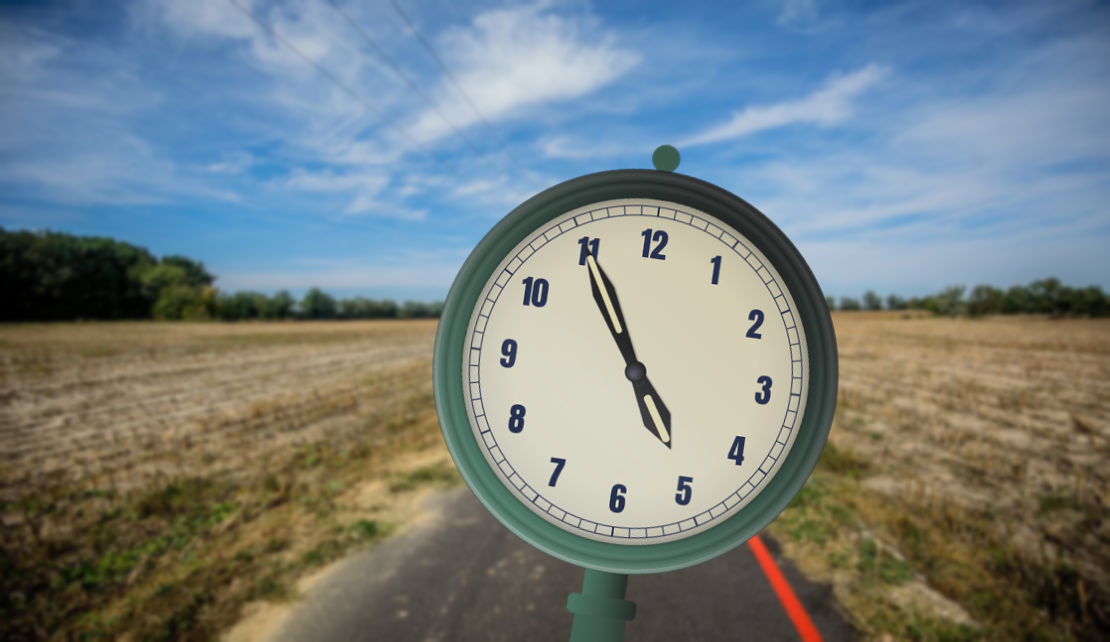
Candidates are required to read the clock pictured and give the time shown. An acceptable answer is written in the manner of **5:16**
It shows **4:55**
